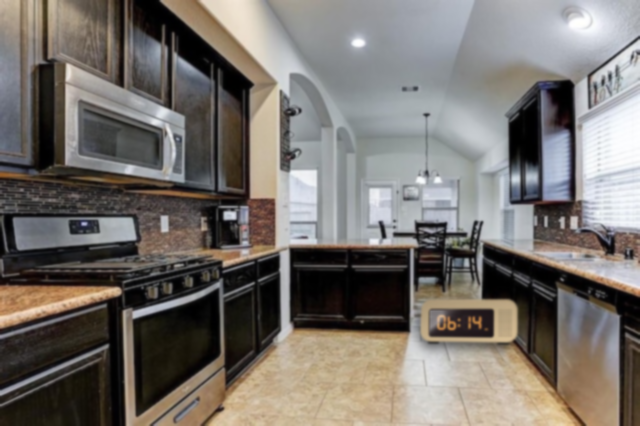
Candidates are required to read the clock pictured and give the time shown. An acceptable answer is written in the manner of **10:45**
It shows **6:14**
